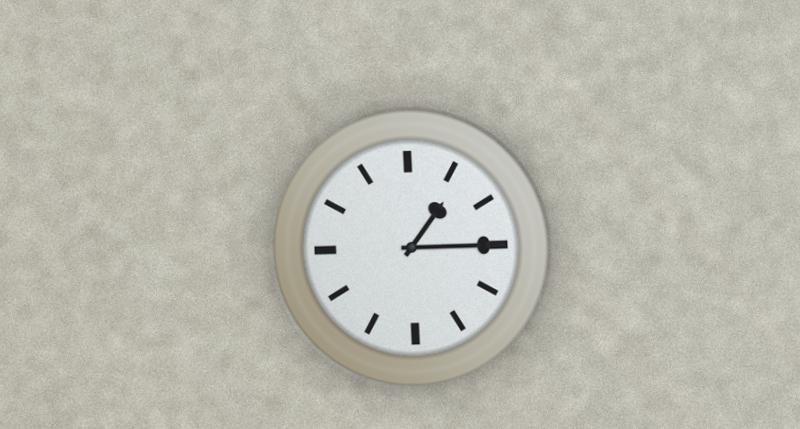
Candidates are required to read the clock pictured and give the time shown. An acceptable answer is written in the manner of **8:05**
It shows **1:15**
